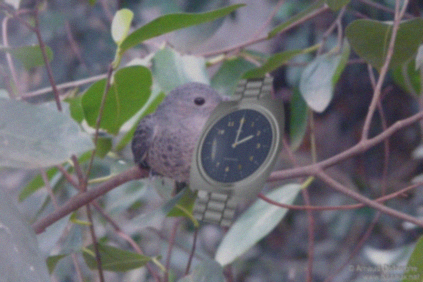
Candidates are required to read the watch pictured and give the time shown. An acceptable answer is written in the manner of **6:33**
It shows **2:00**
